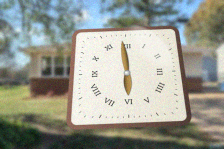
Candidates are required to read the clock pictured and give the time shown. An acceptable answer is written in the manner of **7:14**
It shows **5:59**
